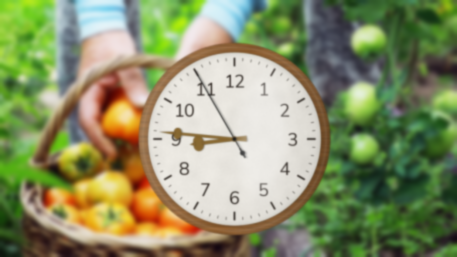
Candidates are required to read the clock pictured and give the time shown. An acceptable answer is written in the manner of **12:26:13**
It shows **8:45:55**
